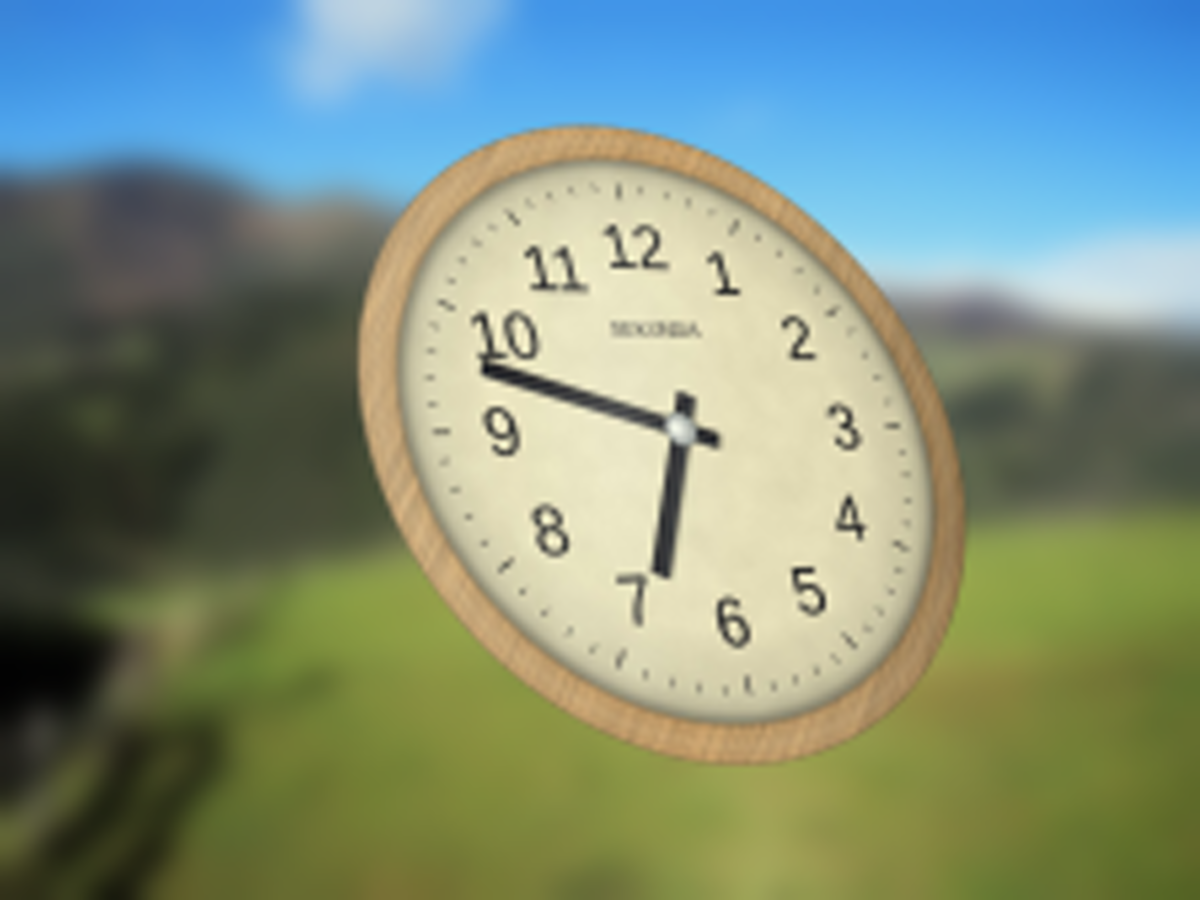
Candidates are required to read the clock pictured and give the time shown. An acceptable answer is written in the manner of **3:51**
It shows **6:48**
